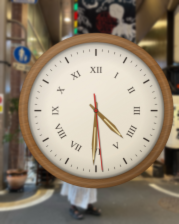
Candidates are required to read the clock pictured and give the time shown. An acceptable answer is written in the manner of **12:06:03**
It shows **4:30:29**
